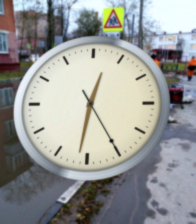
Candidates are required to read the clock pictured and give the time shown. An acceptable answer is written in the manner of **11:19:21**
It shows **12:31:25**
